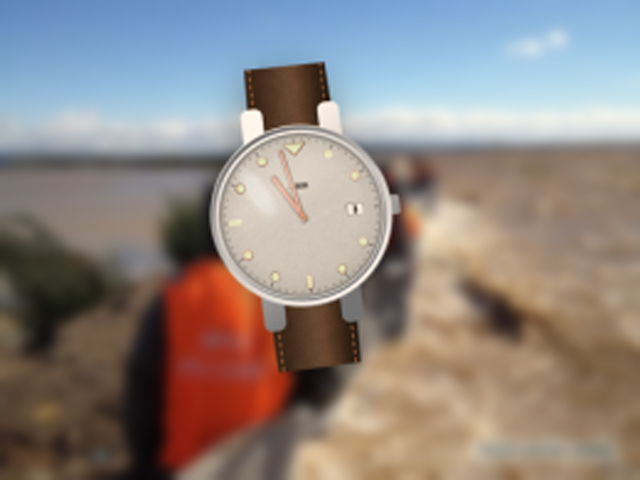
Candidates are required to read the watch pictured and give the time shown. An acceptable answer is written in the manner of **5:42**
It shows **10:58**
